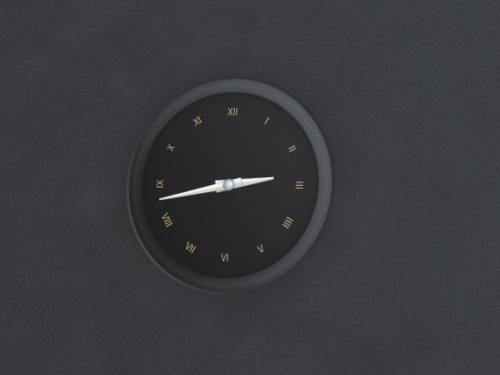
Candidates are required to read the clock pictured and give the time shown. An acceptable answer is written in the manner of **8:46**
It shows **2:43**
